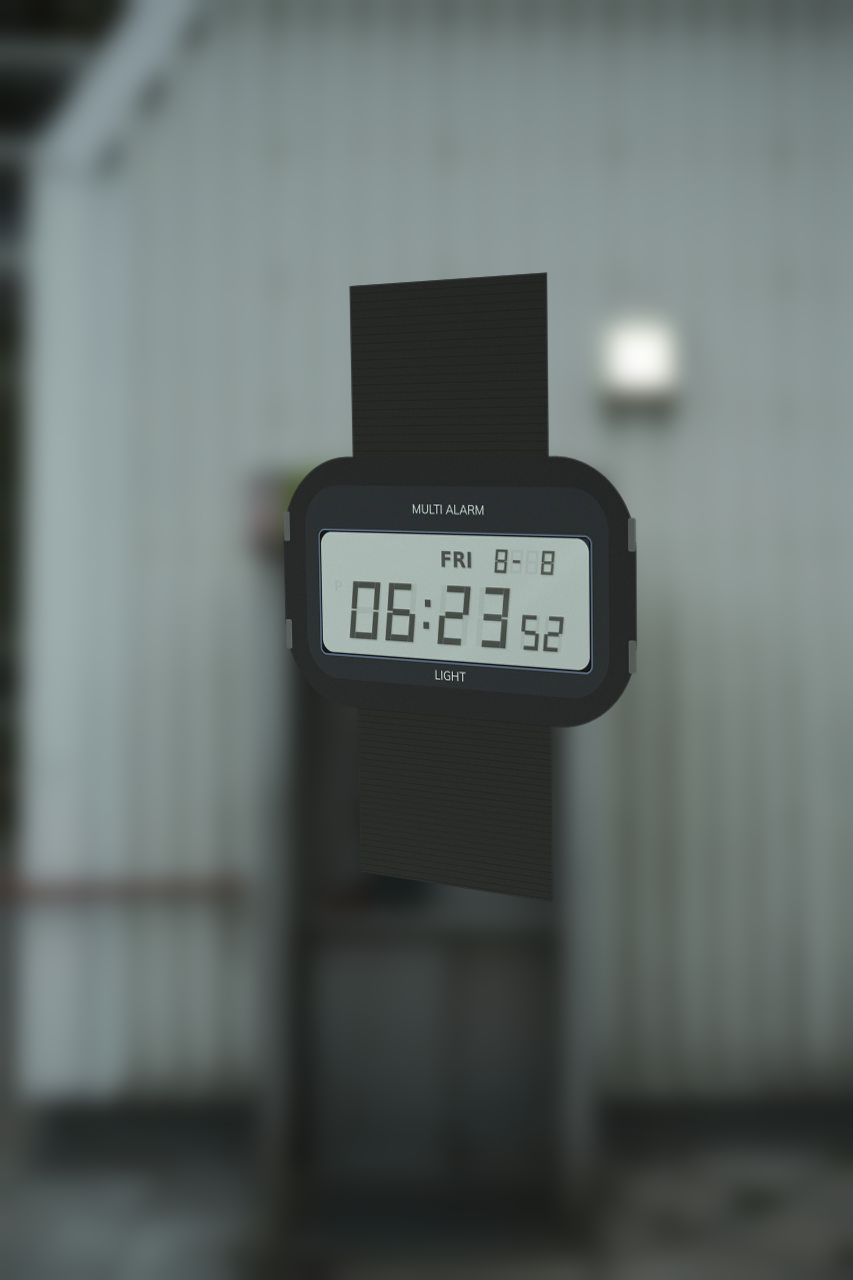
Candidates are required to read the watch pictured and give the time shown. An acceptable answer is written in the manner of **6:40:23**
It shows **6:23:52**
